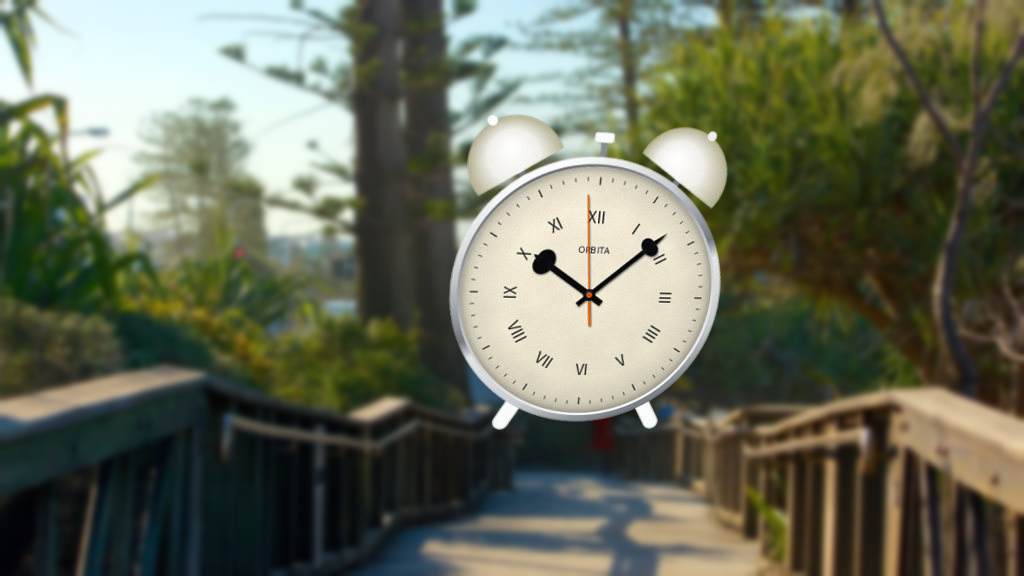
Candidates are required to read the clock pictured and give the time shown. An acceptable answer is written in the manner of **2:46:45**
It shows **10:07:59**
